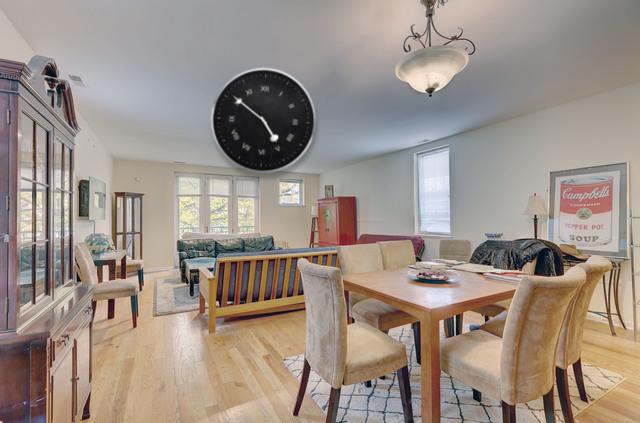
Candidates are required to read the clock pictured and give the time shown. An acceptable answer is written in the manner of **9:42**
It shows **4:51**
